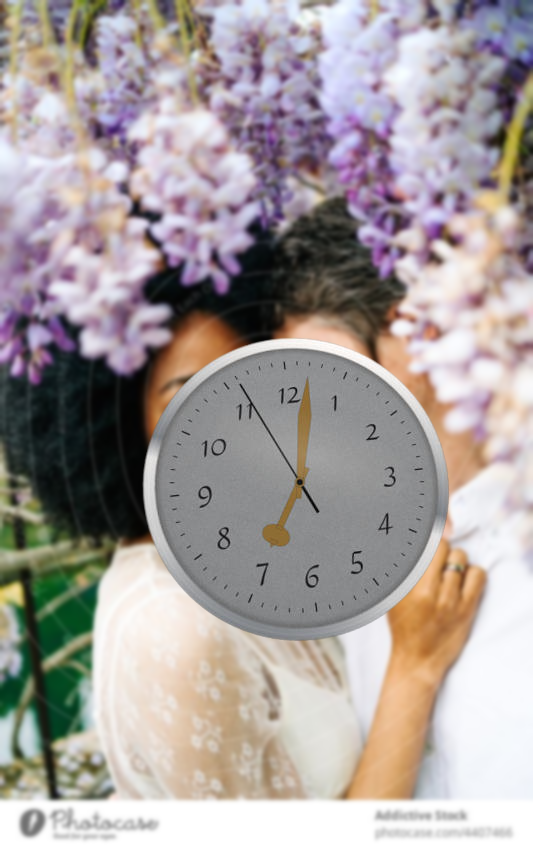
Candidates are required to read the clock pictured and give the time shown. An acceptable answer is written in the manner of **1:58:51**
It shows **7:01:56**
